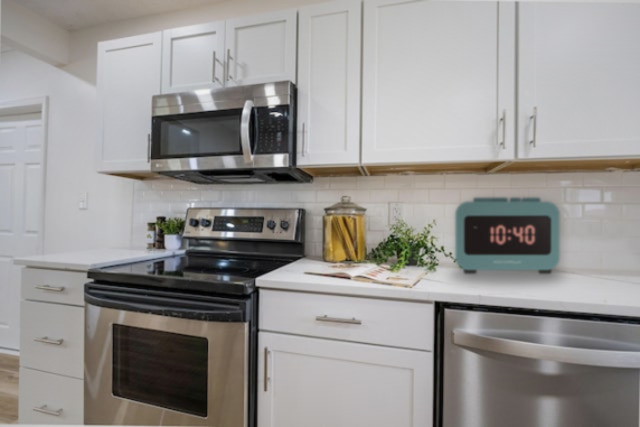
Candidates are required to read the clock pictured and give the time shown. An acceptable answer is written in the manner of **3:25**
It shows **10:40**
